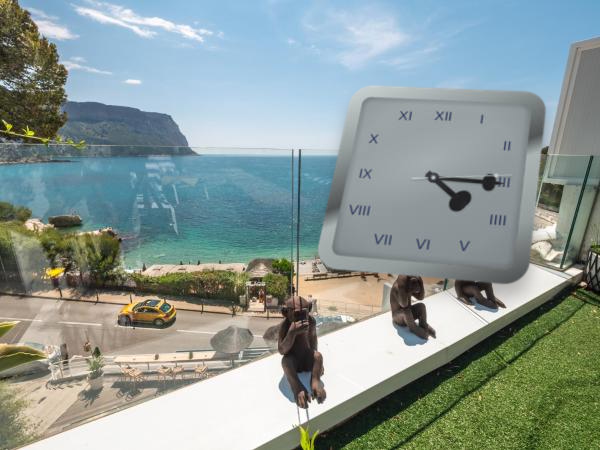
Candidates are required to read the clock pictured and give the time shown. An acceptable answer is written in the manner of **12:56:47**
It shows **4:15:14**
